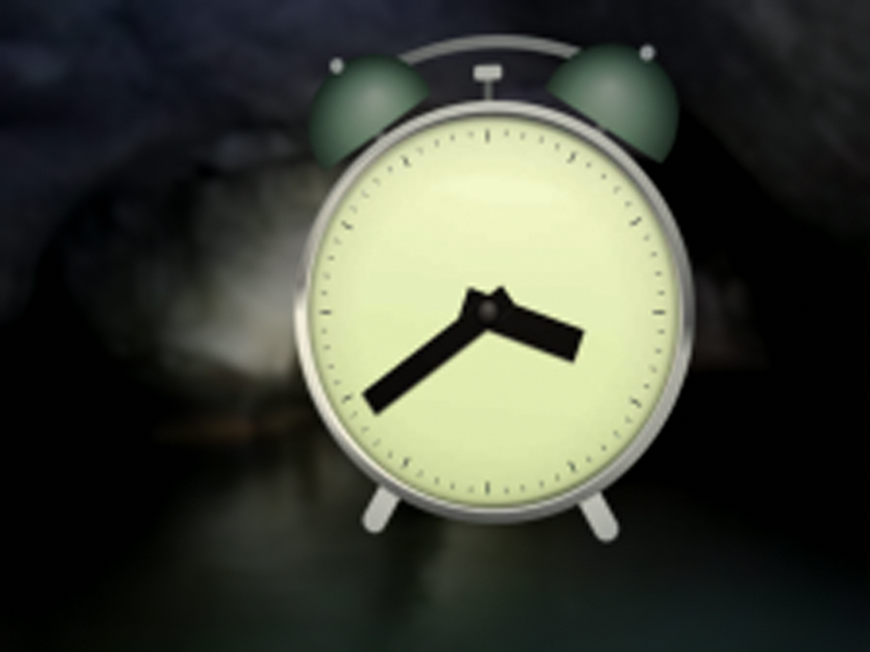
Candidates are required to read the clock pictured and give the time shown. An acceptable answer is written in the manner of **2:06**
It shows **3:39**
